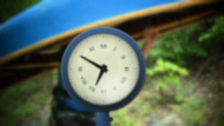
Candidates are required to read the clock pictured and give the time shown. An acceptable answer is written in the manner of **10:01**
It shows **6:50**
